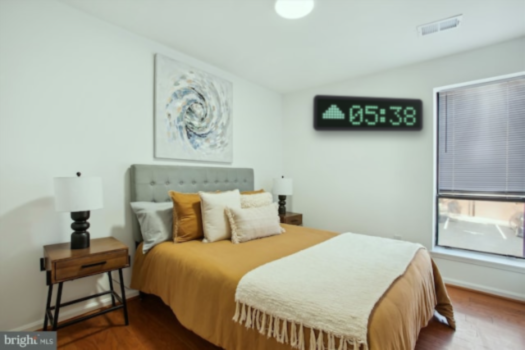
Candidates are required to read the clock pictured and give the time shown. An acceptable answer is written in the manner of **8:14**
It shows **5:38**
